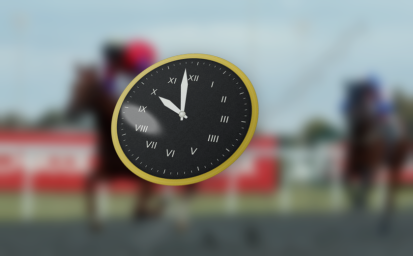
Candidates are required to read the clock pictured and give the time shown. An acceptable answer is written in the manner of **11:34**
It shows **9:58**
